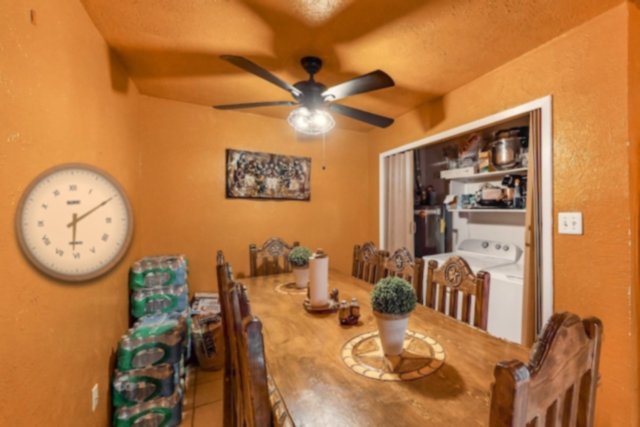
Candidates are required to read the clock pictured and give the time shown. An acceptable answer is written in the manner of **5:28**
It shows **6:10**
